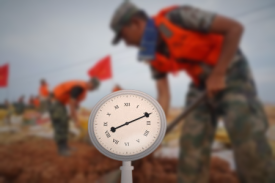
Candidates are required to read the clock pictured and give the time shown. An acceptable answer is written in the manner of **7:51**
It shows **8:11**
